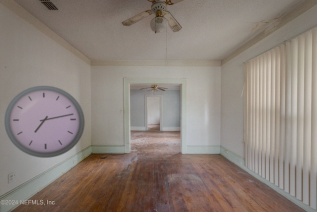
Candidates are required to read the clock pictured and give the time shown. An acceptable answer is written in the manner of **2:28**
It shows **7:13**
